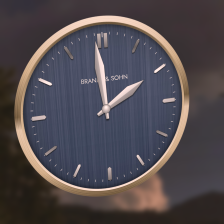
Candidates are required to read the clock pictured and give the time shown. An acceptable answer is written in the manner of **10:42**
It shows **1:59**
